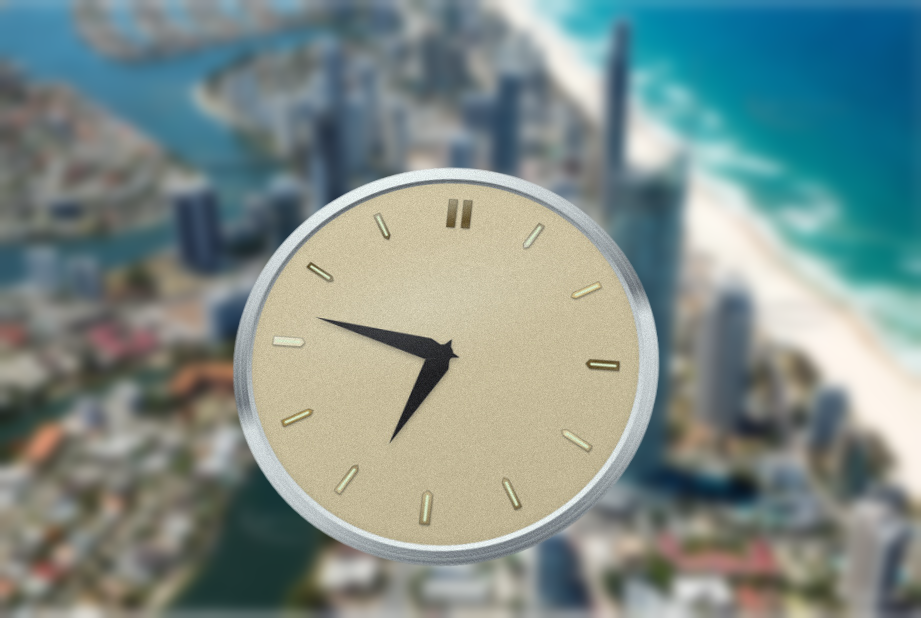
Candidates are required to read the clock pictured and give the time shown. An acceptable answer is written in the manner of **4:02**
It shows **6:47**
